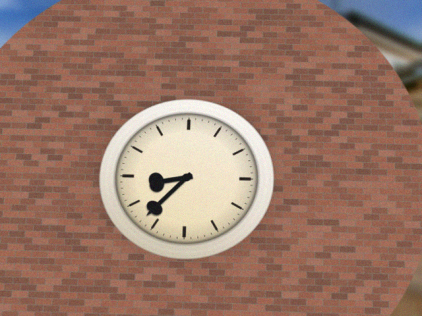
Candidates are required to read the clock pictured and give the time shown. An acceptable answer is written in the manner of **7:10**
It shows **8:37**
